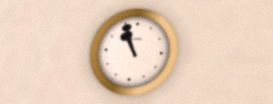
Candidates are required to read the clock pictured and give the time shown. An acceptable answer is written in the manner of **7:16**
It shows **10:56**
